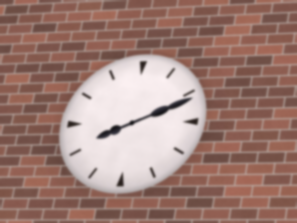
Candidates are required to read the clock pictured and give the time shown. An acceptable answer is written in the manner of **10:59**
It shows **8:11**
